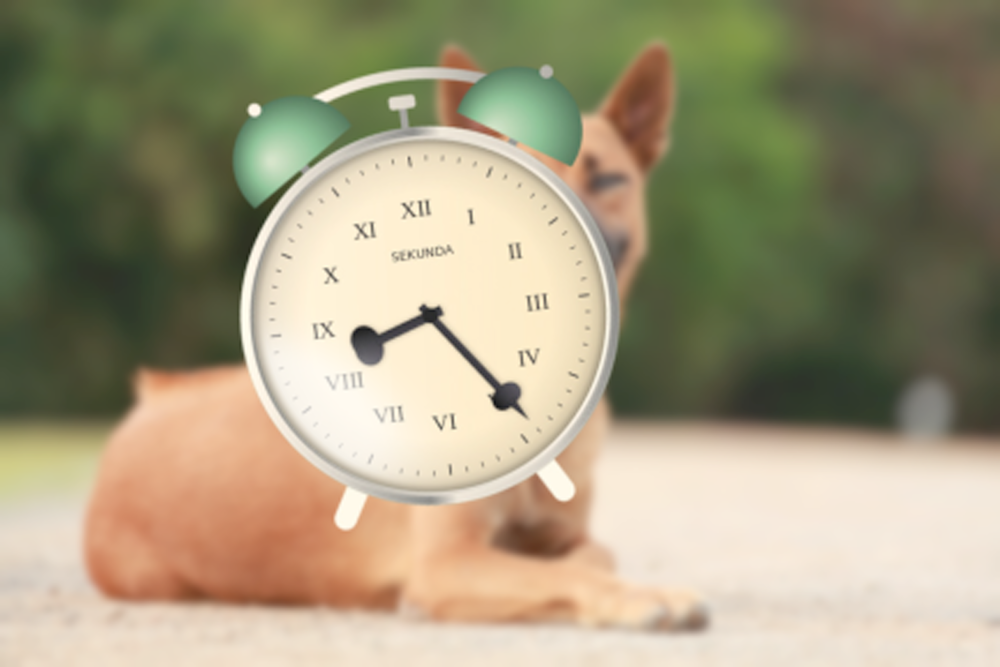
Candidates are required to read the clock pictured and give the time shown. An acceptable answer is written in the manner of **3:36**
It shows **8:24**
